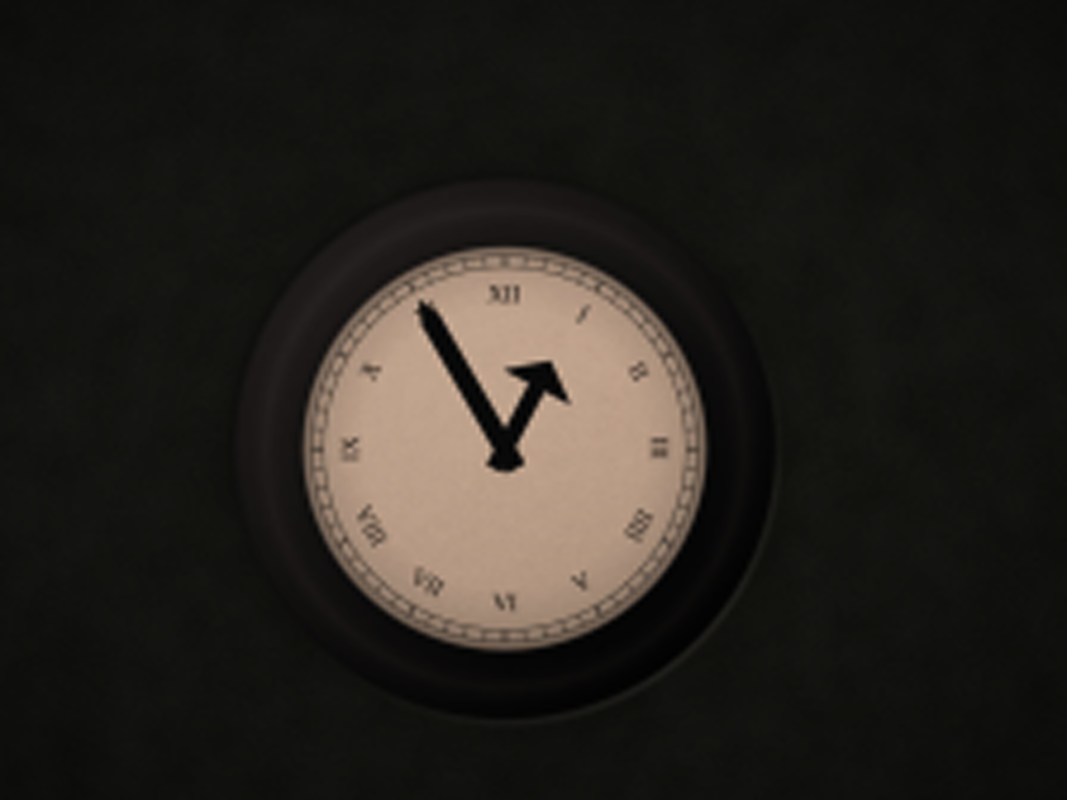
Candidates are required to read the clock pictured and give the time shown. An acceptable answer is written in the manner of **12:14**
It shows **12:55**
